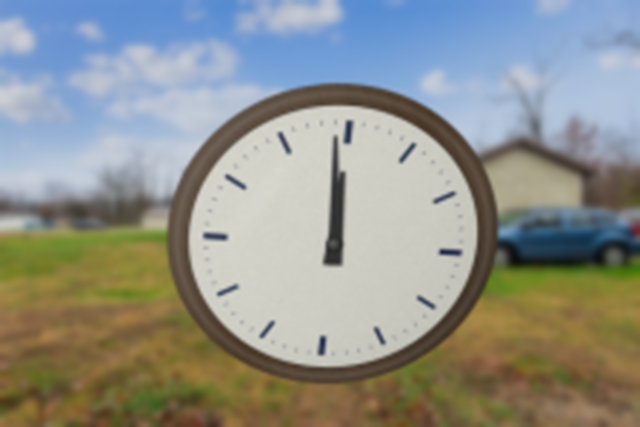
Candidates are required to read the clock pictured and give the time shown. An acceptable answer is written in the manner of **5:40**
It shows **11:59**
